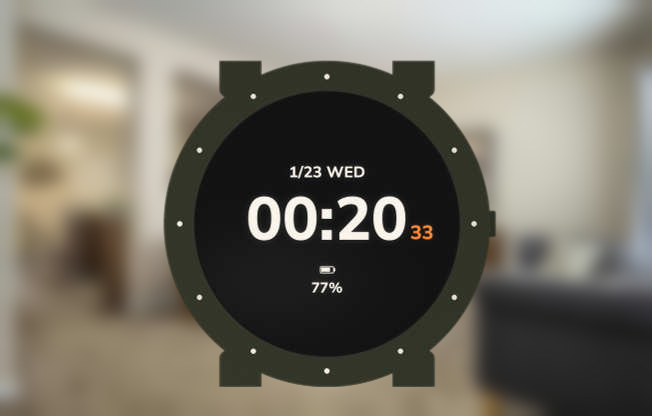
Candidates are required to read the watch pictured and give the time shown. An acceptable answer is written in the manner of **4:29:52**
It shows **0:20:33**
